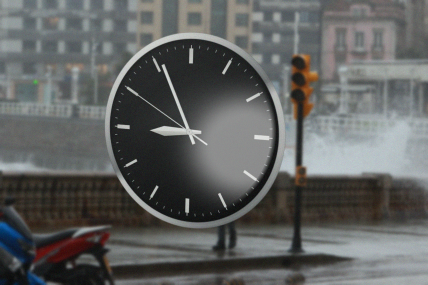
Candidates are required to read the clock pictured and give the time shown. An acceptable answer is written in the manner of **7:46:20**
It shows **8:55:50**
